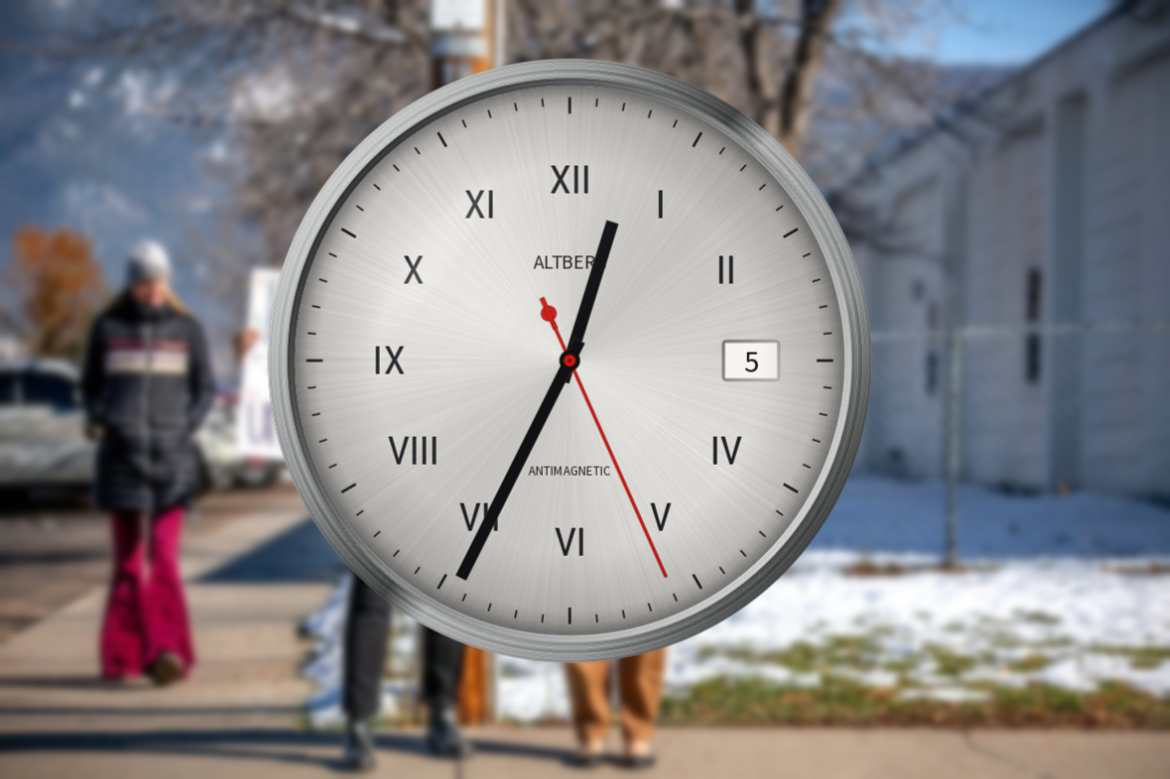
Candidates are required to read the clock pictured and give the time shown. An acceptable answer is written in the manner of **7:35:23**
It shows **12:34:26**
